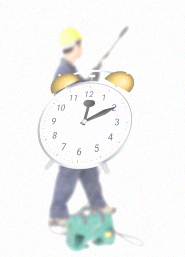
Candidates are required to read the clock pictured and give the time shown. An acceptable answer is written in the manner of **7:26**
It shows **12:10**
